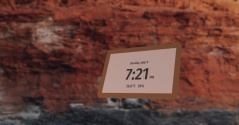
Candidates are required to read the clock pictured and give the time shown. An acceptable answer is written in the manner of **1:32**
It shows **7:21**
